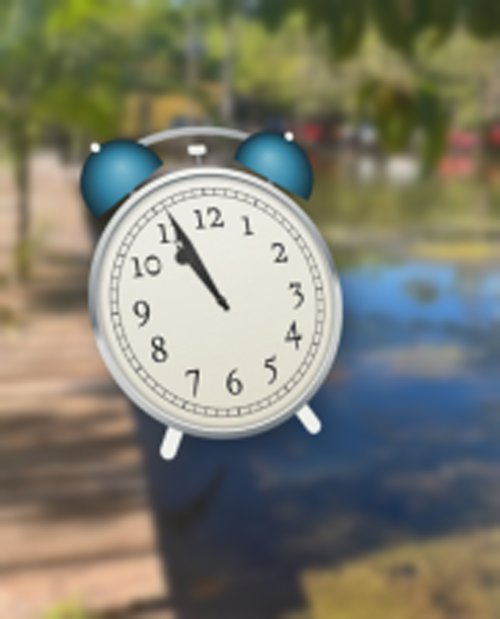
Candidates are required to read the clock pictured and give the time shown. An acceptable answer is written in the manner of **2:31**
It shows **10:56**
